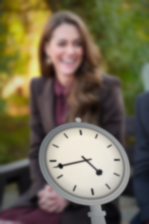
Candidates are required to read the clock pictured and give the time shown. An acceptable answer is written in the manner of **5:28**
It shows **4:43**
